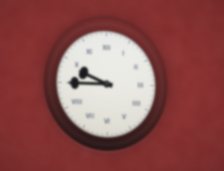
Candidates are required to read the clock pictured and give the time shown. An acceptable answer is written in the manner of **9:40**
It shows **9:45**
